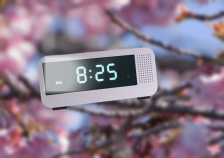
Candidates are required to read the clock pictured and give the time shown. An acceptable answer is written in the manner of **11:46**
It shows **8:25**
